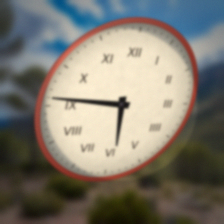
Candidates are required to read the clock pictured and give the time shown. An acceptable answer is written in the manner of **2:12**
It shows **5:46**
